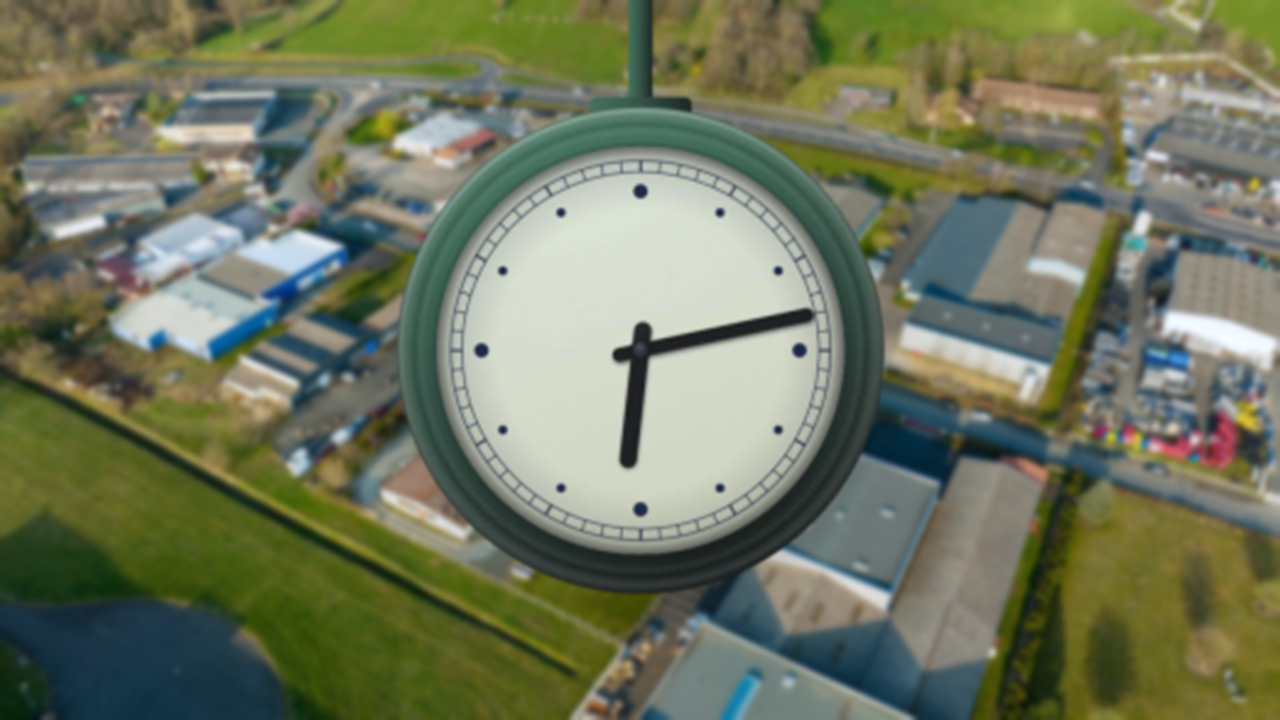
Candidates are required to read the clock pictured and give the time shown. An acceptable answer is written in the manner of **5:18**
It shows **6:13**
